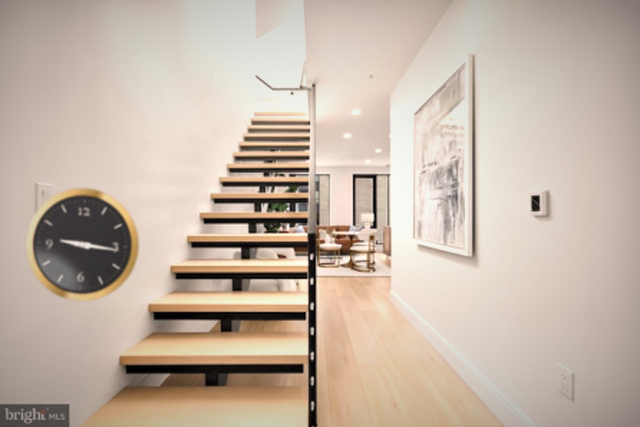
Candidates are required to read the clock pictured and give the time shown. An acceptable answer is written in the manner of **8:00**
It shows **9:16**
